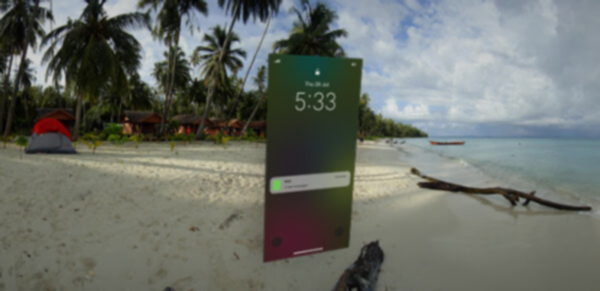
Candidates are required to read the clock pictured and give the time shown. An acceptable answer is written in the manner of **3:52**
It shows **5:33**
